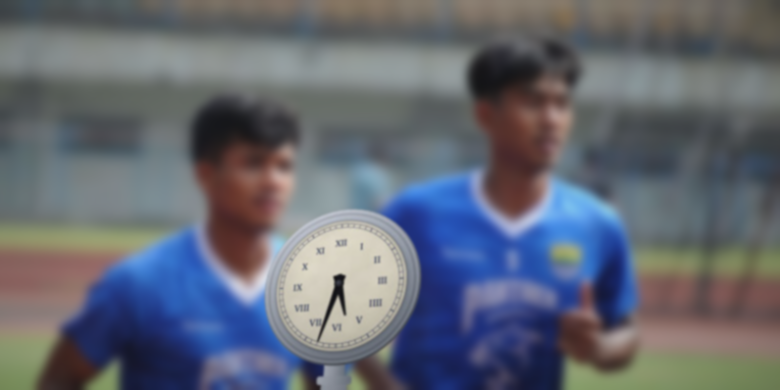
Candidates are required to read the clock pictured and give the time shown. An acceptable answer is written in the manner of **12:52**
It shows **5:33**
